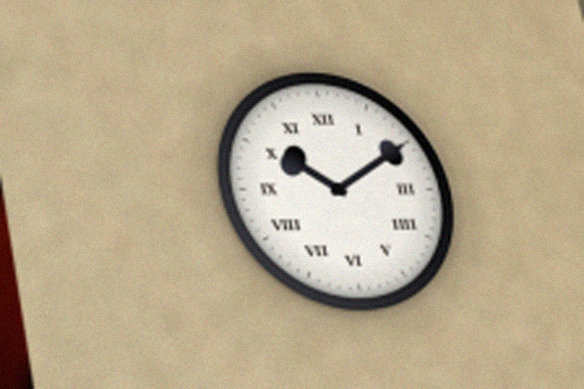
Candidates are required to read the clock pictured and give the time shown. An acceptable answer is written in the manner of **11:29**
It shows **10:10**
